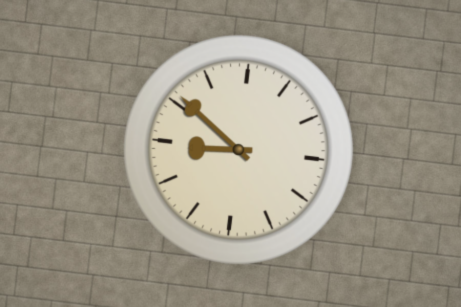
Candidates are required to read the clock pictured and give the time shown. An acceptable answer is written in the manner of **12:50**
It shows **8:51**
